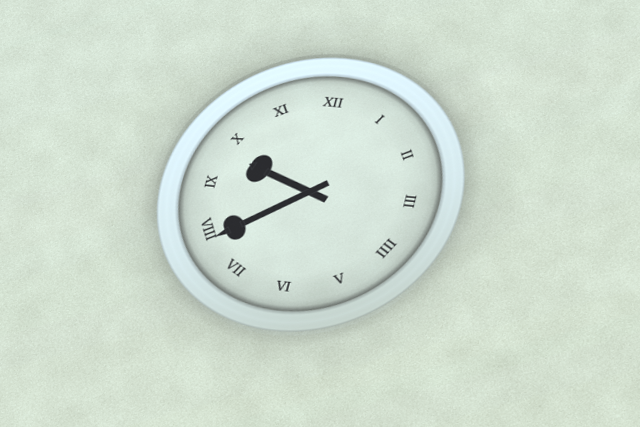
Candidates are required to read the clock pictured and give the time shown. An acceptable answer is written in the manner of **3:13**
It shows **9:39**
